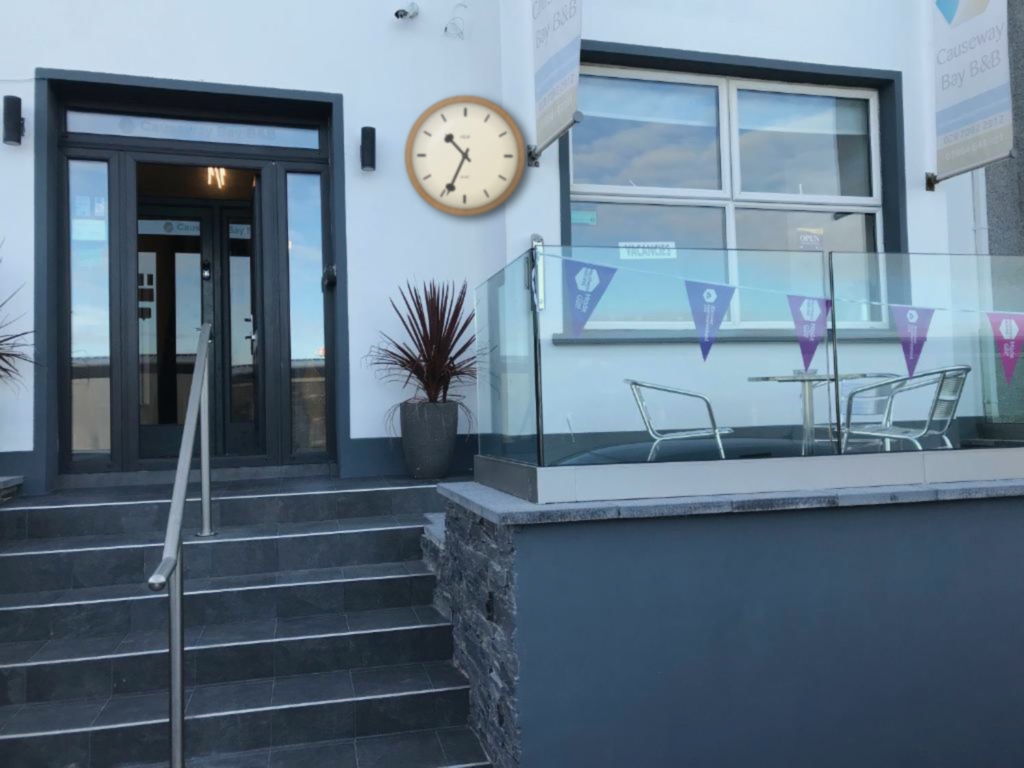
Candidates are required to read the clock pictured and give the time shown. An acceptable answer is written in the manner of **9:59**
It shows **10:34**
